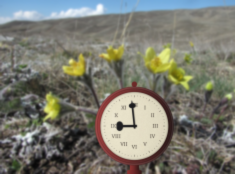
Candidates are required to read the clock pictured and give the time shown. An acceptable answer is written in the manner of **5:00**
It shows **8:59**
